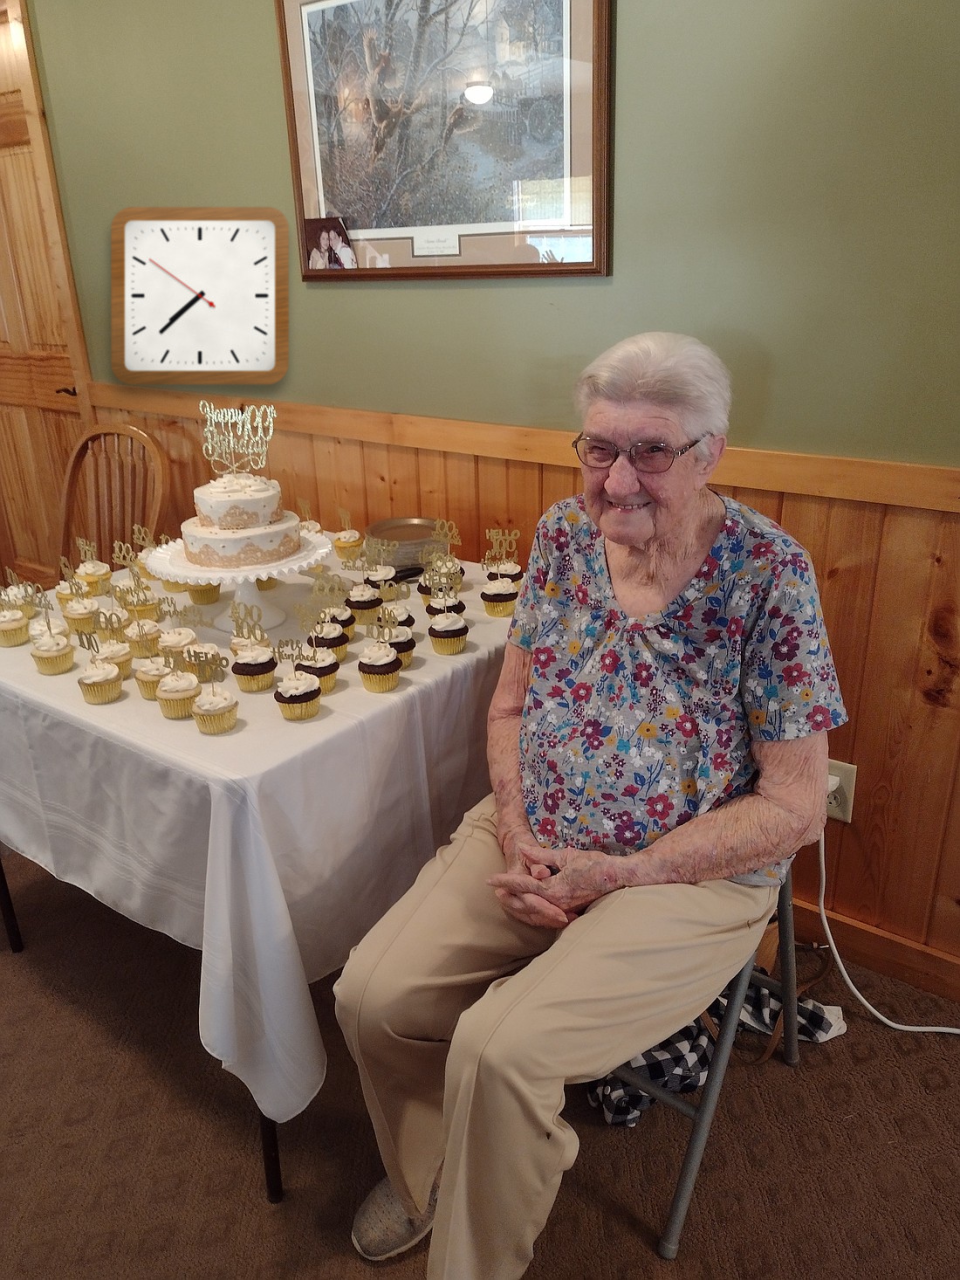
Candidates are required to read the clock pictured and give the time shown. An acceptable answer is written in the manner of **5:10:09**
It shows **7:37:51**
